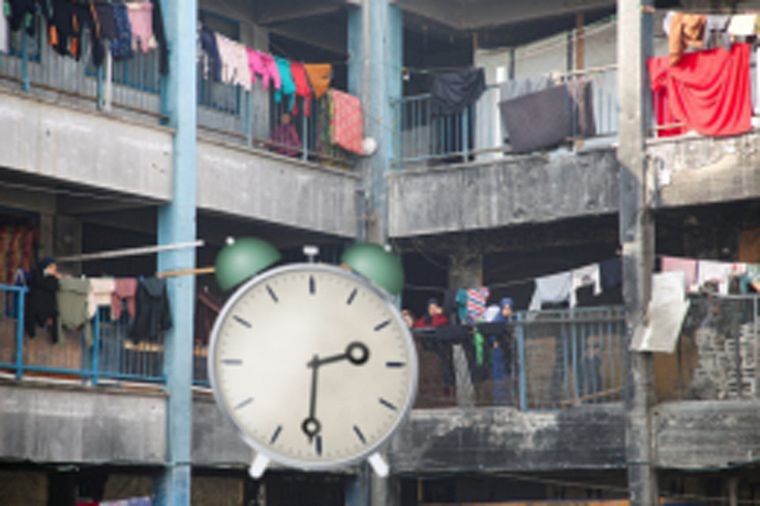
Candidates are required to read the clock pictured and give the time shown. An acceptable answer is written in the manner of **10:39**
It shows **2:31**
